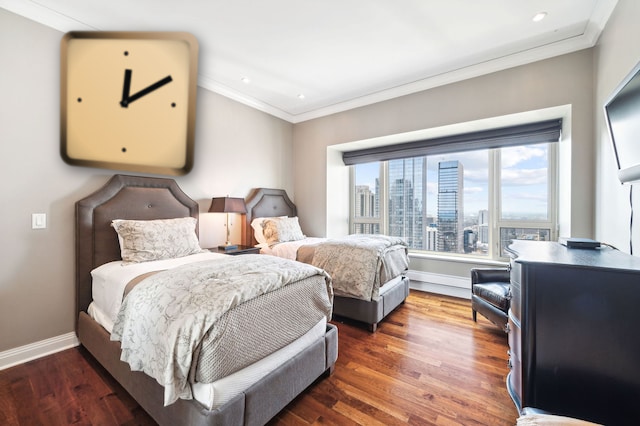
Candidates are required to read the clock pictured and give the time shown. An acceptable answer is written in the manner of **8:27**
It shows **12:10**
